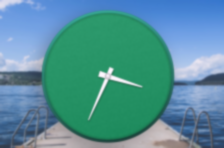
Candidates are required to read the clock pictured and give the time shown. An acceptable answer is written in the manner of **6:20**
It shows **3:34**
